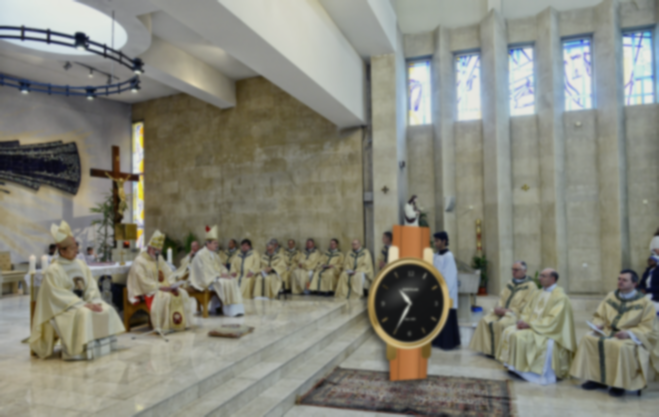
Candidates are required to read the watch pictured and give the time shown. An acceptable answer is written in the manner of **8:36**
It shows **10:35**
